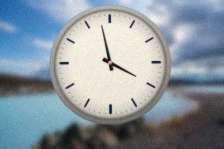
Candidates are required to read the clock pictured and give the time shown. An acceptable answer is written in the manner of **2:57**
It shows **3:58**
